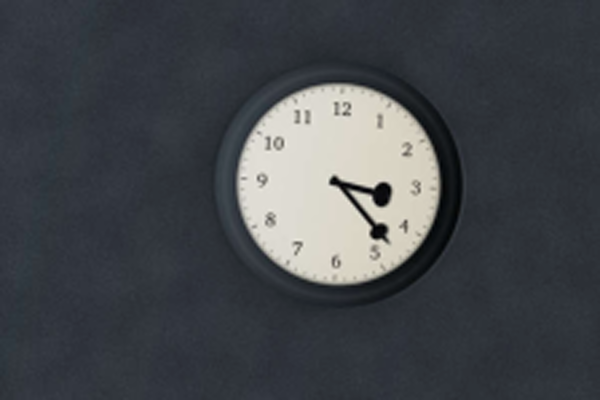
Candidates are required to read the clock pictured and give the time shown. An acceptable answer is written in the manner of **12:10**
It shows **3:23**
